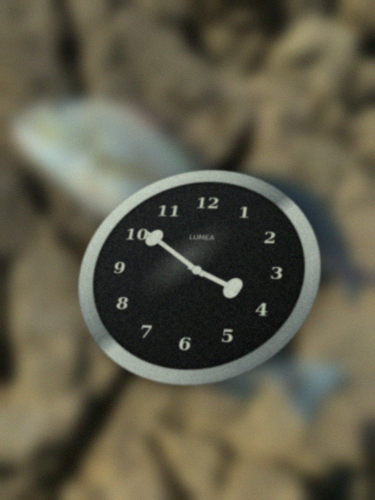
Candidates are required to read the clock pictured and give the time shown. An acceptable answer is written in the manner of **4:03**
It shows **3:51**
